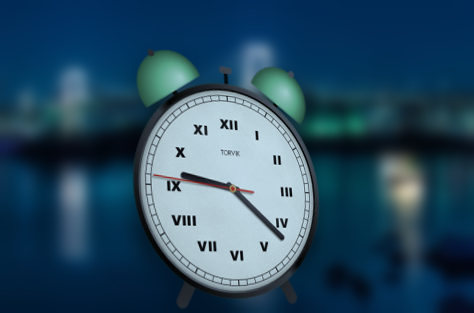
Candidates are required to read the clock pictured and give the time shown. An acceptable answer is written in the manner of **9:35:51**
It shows **9:21:46**
